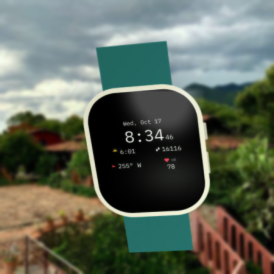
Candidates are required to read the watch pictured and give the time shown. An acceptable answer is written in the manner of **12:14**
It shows **8:34**
